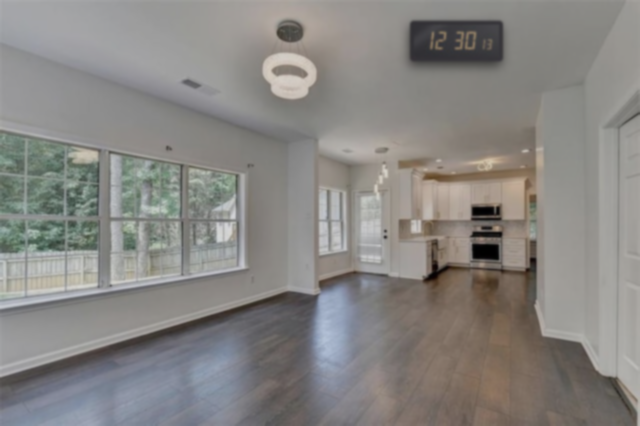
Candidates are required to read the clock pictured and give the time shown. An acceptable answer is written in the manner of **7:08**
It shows **12:30**
